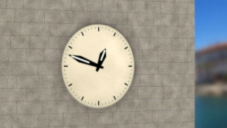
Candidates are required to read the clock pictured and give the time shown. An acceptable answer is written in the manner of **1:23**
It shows **12:48**
